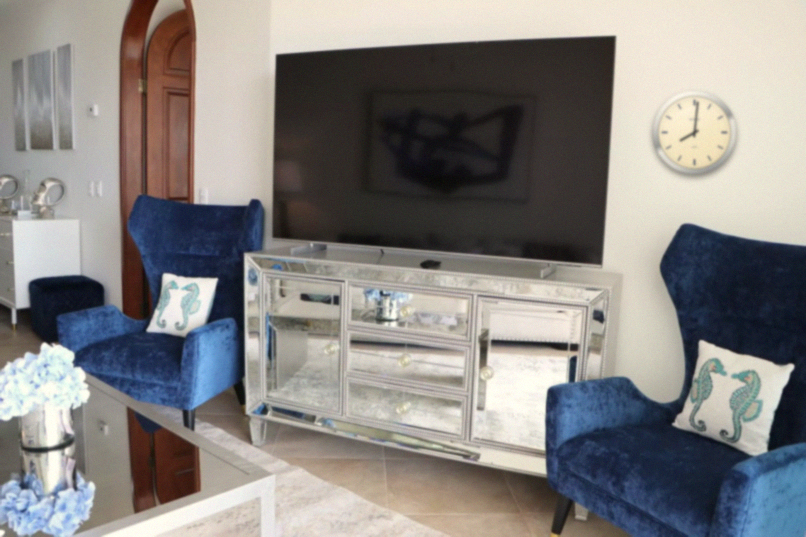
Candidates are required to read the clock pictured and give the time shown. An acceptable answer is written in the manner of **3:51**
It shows **8:01**
